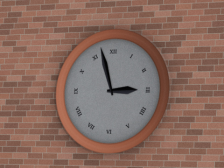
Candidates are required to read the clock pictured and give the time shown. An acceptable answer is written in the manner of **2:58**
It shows **2:57**
